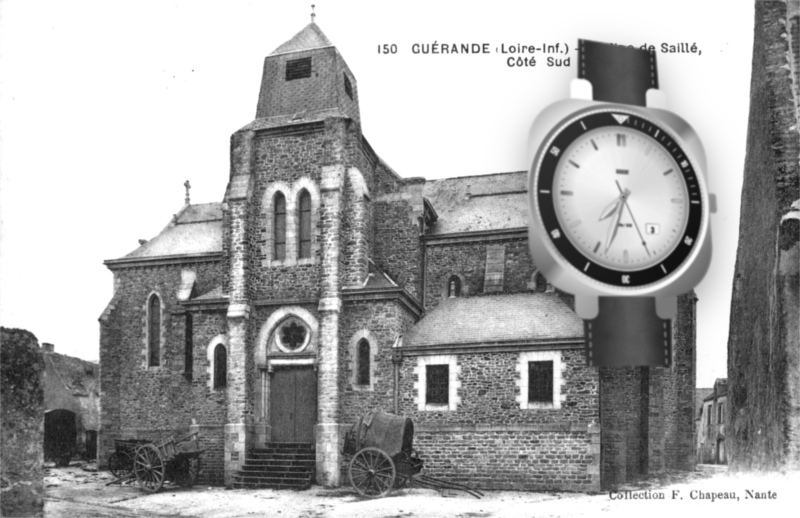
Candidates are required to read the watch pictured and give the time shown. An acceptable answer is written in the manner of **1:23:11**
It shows **7:33:26**
